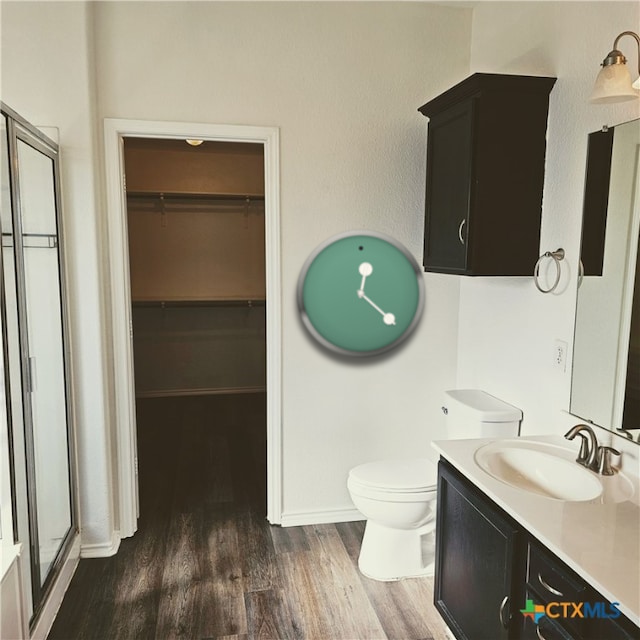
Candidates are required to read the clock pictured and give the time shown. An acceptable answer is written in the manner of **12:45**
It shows **12:22**
